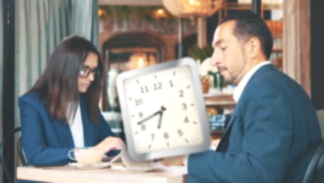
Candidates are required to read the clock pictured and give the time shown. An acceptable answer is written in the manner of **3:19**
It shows **6:42**
